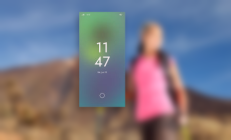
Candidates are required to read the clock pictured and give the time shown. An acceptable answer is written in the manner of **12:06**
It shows **11:47**
